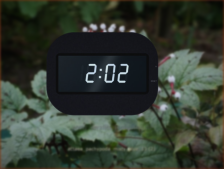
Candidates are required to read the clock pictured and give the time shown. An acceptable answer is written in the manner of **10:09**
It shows **2:02**
